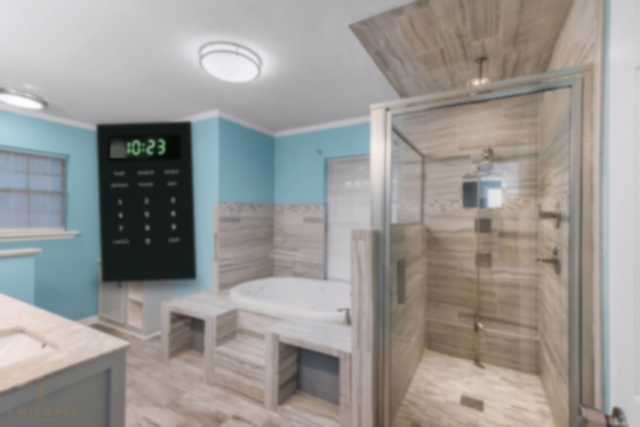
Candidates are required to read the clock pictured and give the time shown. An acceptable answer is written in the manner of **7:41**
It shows **10:23**
